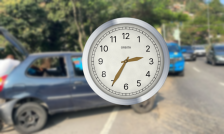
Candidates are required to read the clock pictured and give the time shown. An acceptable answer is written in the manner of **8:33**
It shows **2:35**
